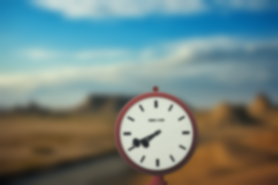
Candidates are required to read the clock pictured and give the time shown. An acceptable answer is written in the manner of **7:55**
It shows **7:41**
